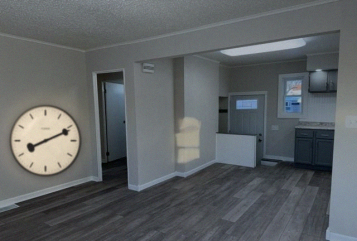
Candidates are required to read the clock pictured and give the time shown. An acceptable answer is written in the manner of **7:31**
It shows **8:11**
